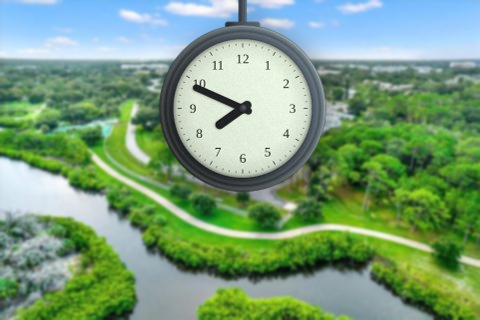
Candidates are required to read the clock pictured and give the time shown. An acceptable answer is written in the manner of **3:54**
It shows **7:49**
